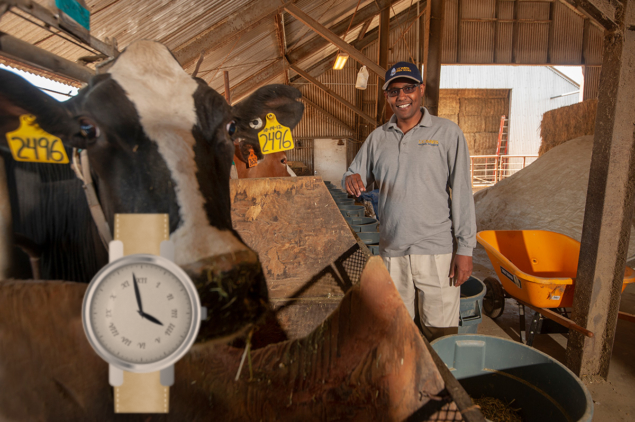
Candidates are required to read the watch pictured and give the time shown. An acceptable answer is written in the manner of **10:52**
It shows **3:58**
